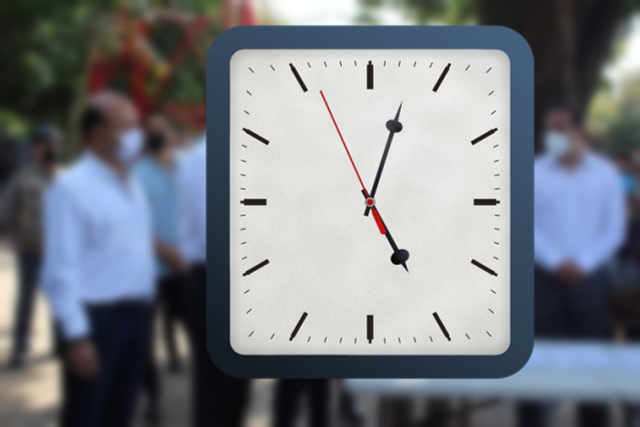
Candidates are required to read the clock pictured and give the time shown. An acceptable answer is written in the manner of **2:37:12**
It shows **5:02:56**
